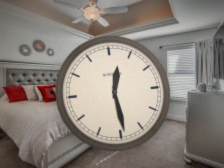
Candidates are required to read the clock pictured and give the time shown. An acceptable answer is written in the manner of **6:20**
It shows **12:29**
